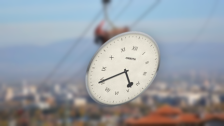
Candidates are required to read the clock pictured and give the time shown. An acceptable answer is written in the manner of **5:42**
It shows **4:40**
